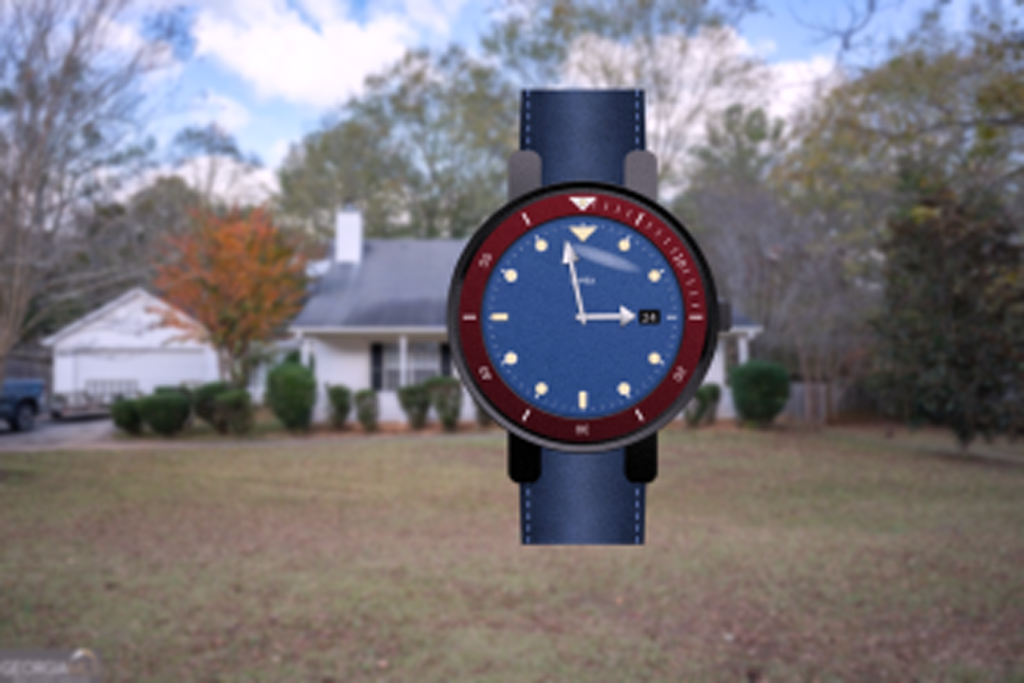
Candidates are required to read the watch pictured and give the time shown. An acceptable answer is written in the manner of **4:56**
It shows **2:58**
